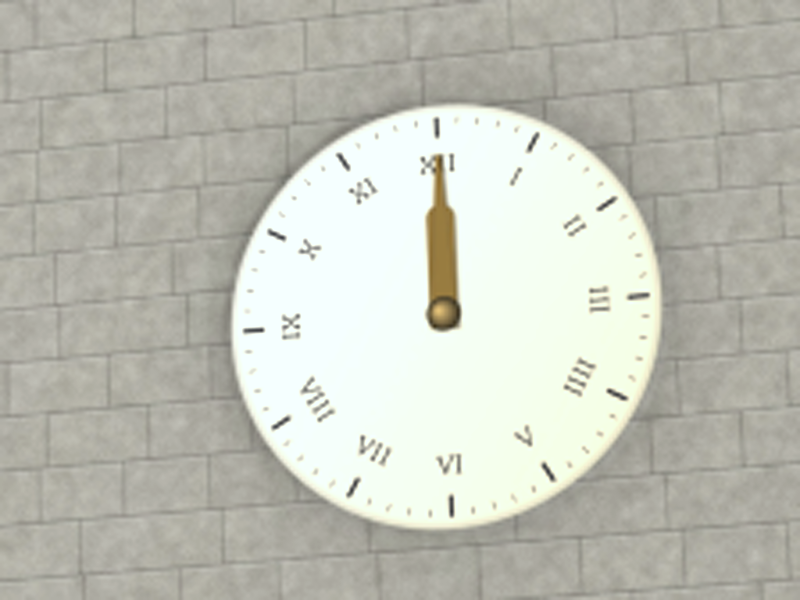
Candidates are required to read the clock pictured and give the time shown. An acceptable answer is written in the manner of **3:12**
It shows **12:00**
